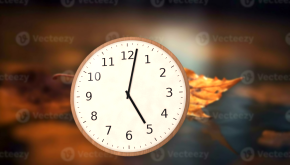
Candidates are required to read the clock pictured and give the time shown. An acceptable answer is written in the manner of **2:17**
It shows **5:02**
